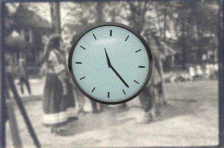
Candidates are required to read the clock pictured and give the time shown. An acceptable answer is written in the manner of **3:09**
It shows **11:23**
